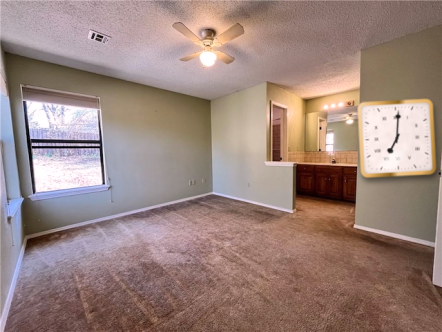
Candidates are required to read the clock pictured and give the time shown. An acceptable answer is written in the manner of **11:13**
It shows **7:01**
